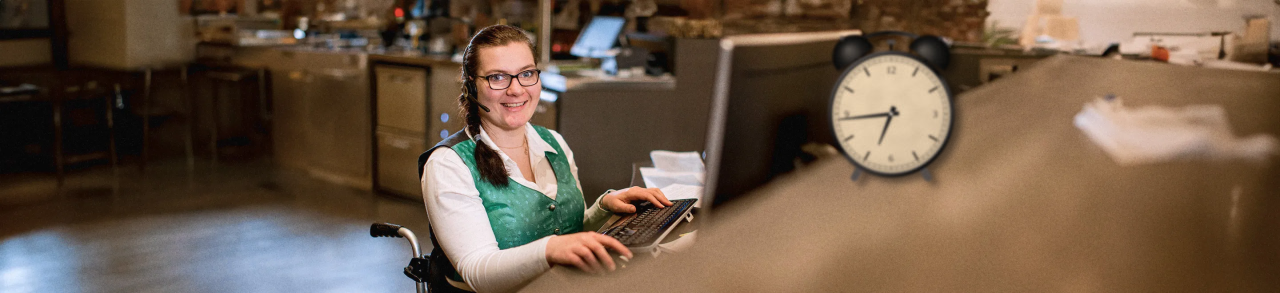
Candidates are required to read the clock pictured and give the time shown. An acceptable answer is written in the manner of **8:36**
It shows **6:44**
